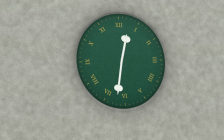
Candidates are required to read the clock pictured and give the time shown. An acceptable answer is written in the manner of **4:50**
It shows **12:32**
